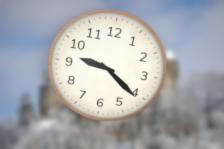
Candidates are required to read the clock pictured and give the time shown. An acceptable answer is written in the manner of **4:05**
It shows **9:21**
